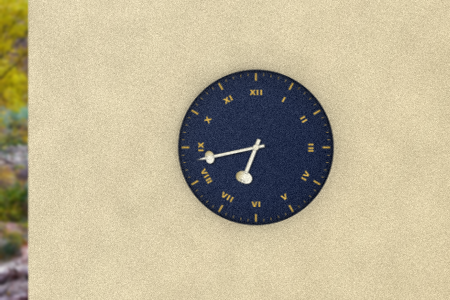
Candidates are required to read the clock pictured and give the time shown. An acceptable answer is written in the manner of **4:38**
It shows **6:43**
